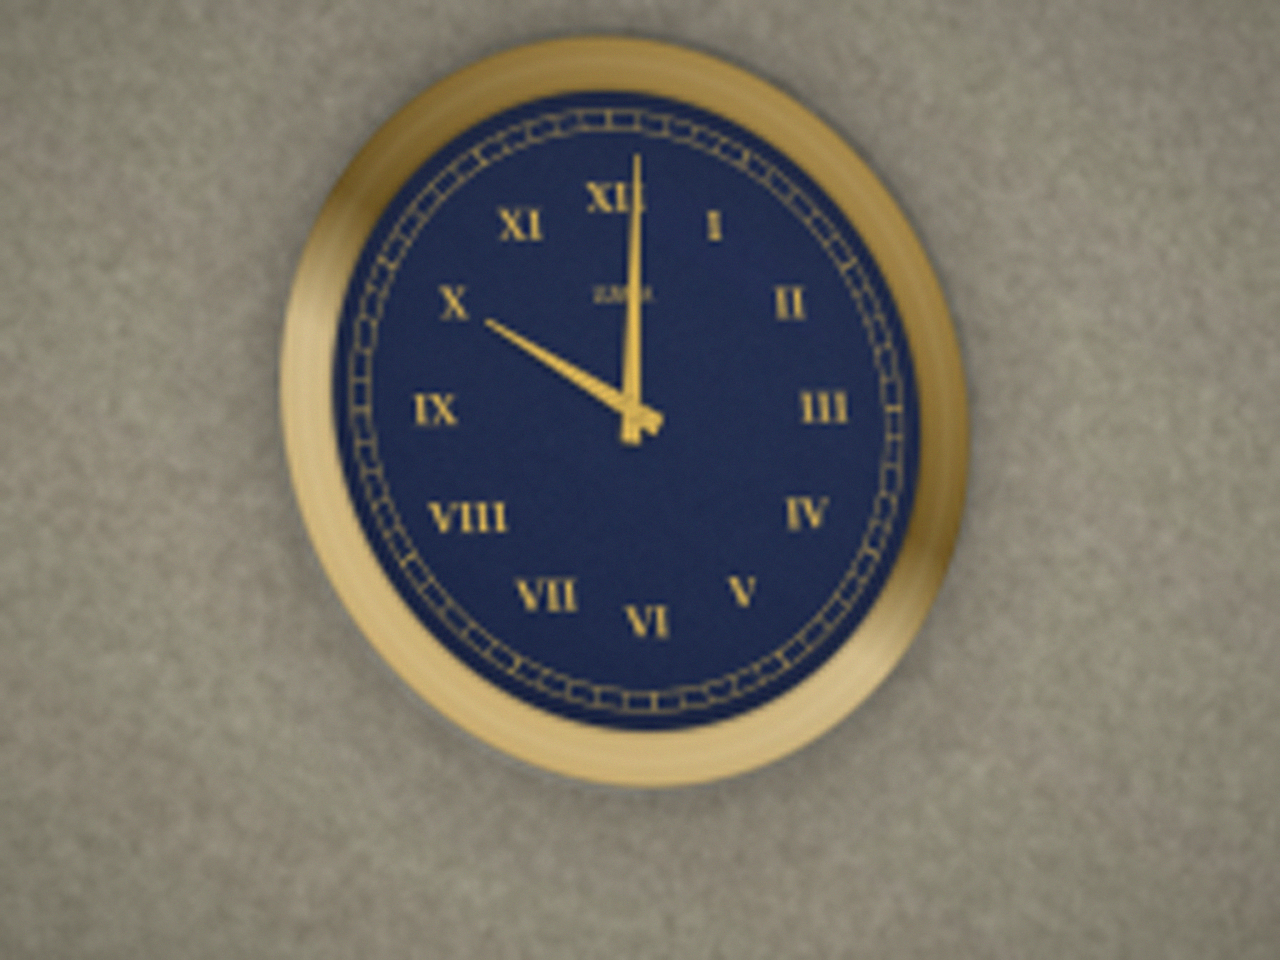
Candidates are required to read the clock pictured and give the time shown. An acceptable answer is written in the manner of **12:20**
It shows **10:01**
